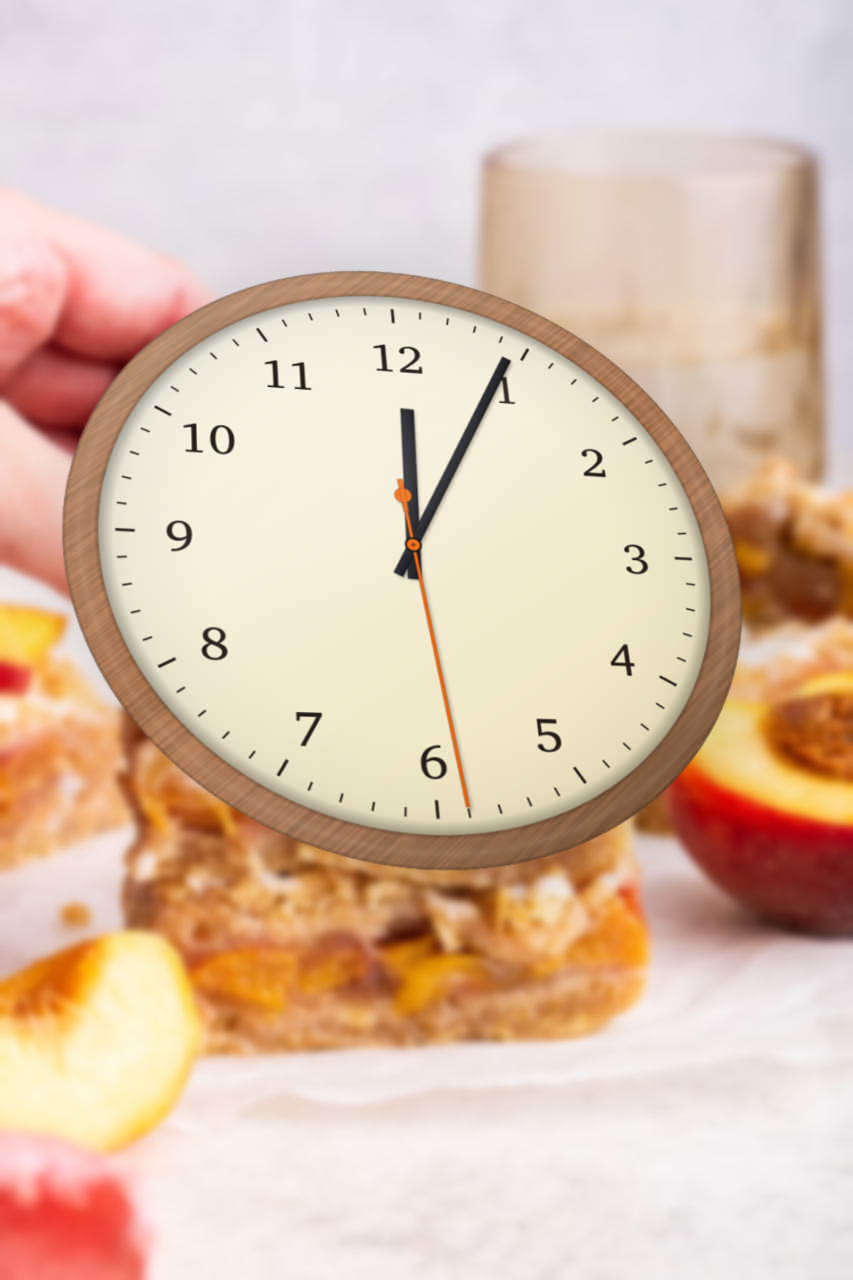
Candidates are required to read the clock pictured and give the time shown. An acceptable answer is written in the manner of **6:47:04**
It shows **12:04:29**
